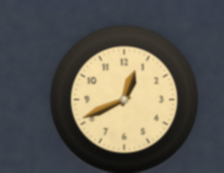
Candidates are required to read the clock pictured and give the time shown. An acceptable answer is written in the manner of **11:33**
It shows **12:41**
